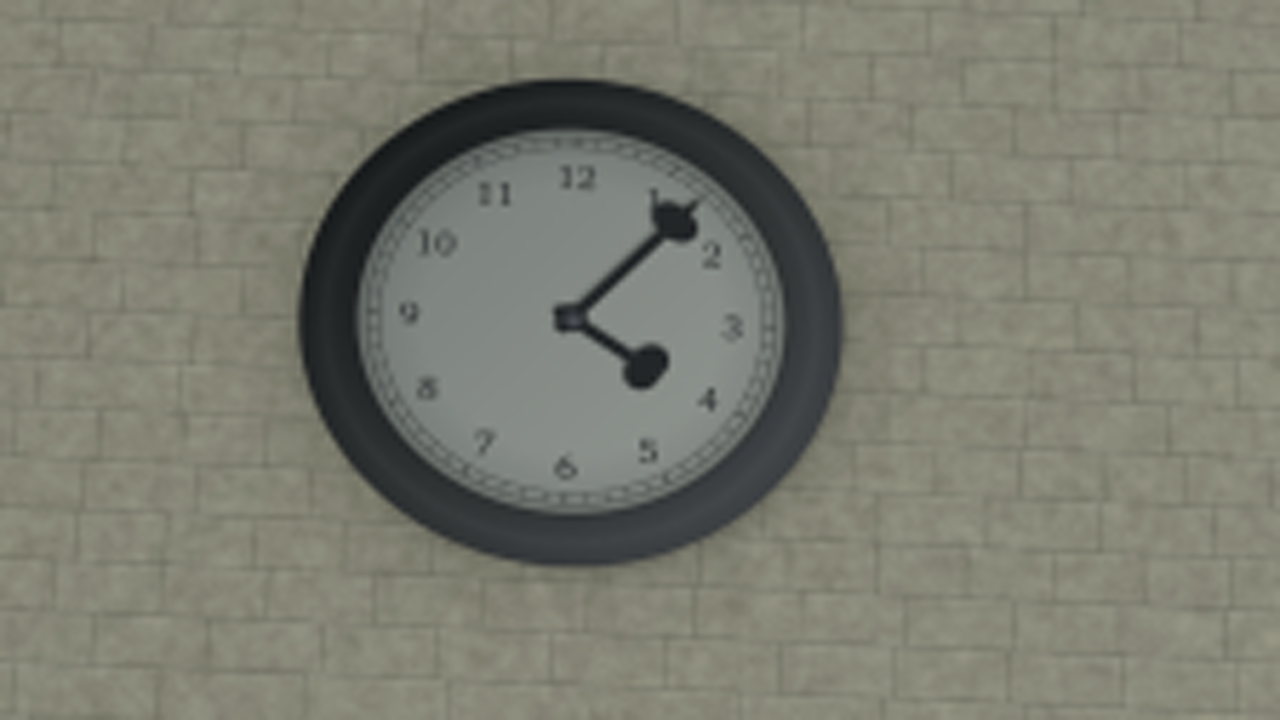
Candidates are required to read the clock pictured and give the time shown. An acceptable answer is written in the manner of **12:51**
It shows **4:07**
